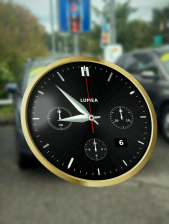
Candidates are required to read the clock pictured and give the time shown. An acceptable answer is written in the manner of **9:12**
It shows **8:53**
